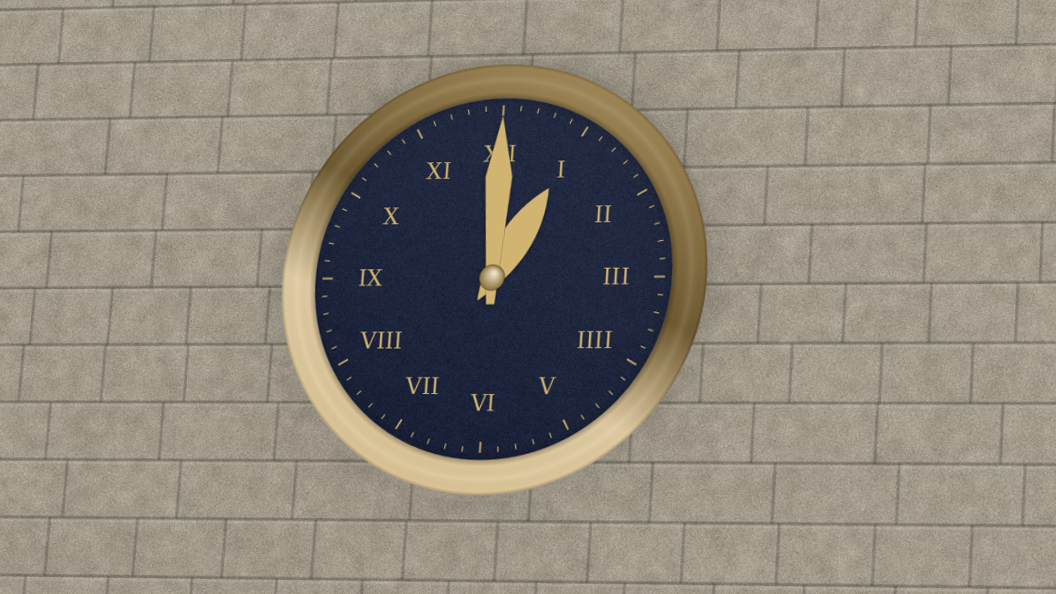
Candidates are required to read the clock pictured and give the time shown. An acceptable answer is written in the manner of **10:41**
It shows **1:00**
